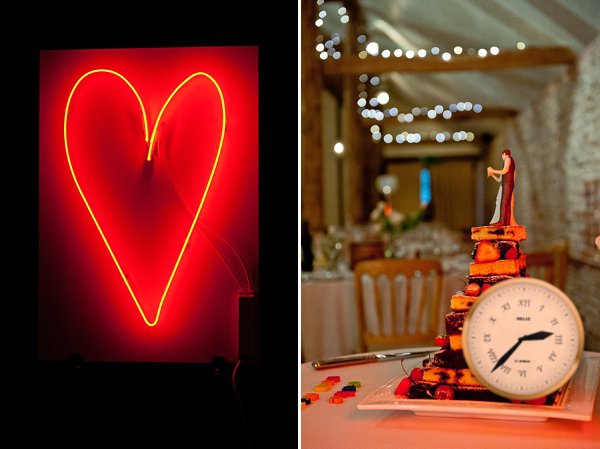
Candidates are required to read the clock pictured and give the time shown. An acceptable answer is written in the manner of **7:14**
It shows **2:37**
